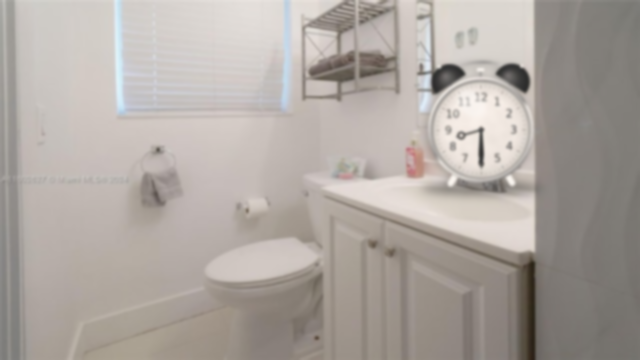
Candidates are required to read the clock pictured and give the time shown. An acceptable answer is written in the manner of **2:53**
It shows **8:30**
